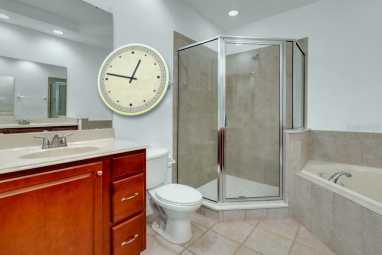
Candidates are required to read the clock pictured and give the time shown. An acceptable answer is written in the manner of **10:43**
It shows **12:47**
